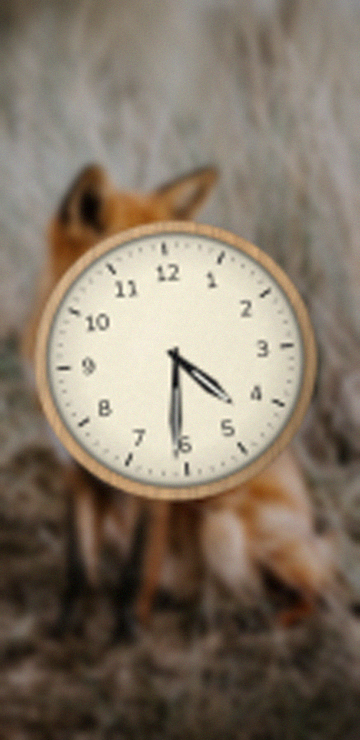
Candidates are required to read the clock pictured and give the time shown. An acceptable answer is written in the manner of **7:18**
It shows **4:31**
